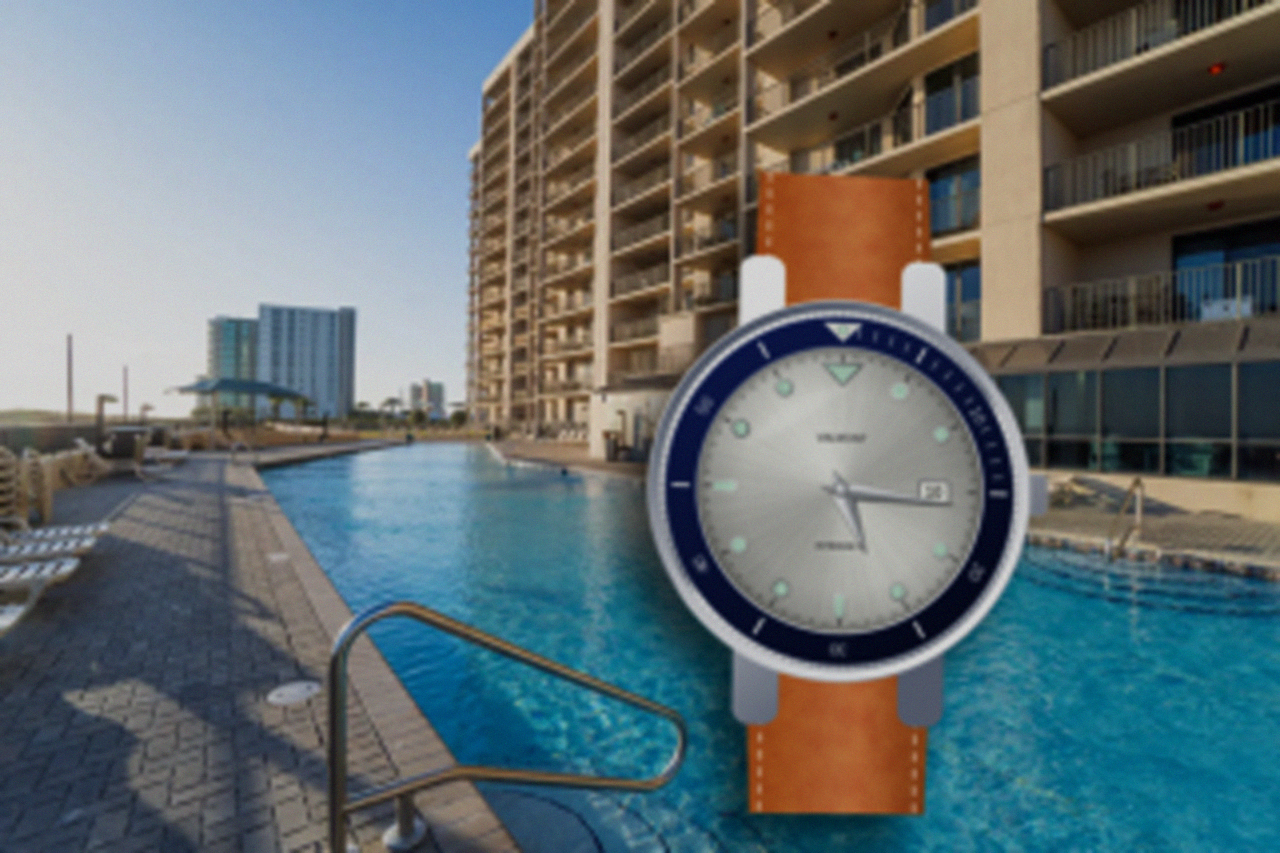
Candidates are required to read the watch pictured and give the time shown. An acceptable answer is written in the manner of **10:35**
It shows **5:16**
